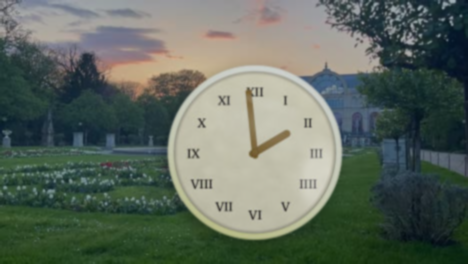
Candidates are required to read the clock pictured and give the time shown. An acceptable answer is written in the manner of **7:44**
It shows **1:59**
